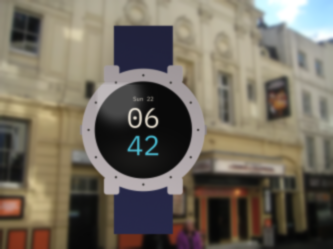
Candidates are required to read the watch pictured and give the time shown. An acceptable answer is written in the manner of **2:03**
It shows **6:42**
